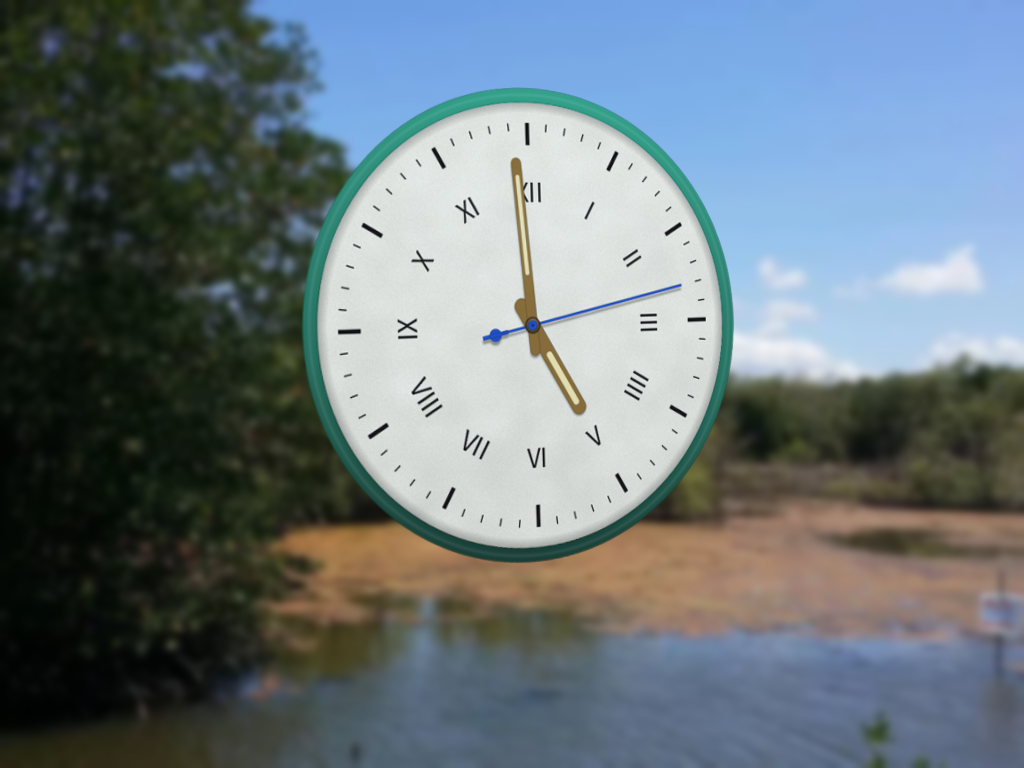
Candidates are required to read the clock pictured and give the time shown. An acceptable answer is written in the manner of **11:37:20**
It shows **4:59:13**
